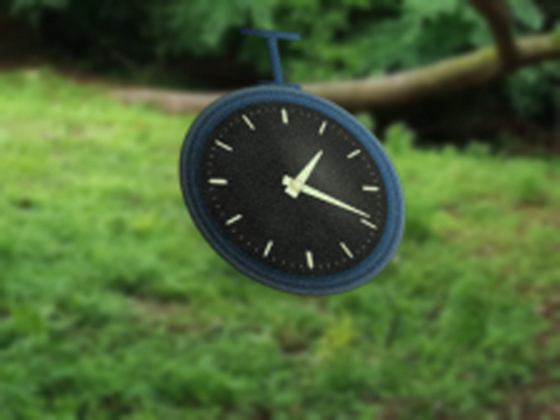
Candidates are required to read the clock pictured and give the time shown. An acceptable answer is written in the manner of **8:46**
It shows **1:19**
